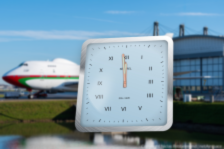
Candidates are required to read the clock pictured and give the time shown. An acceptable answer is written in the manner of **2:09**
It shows **11:59**
